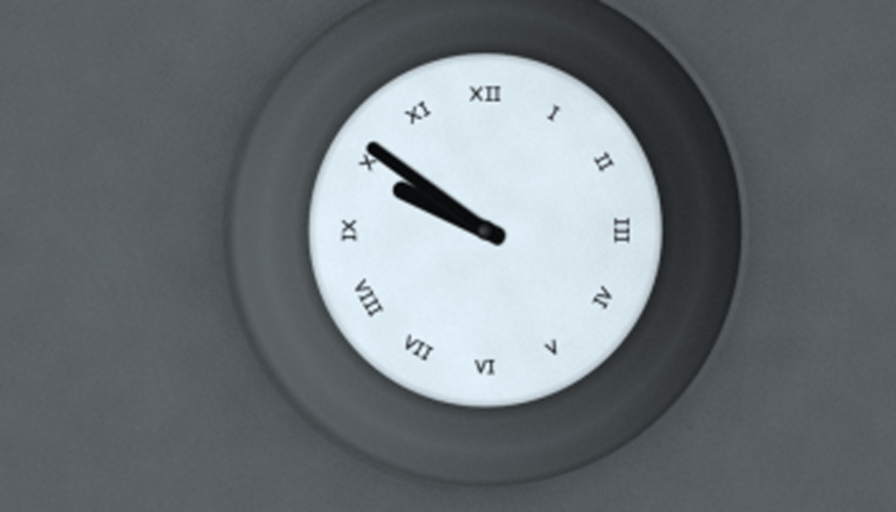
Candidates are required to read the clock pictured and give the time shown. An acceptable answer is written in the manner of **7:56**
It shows **9:51**
